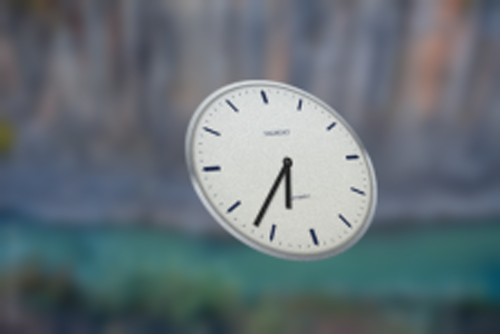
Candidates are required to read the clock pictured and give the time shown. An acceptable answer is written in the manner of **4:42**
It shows **6:37**
